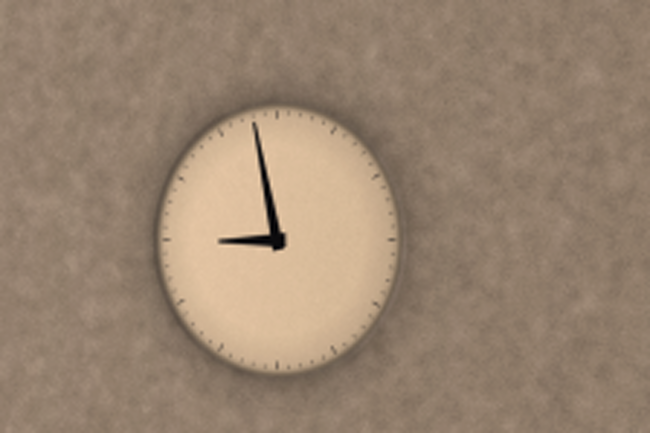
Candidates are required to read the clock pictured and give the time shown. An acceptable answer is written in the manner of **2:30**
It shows **8:58**
